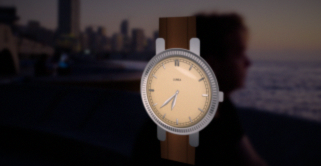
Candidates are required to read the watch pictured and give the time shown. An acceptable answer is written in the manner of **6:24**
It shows **6:38**
